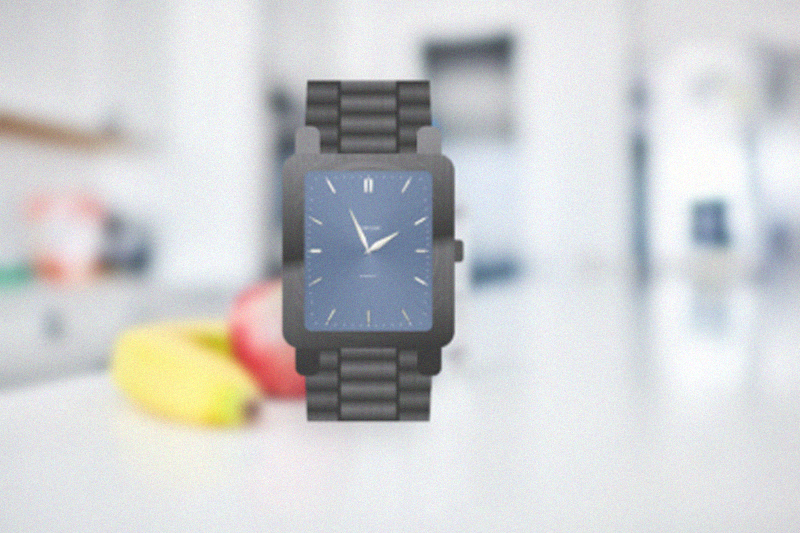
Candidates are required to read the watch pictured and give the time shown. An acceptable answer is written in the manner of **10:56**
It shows **1:56**
